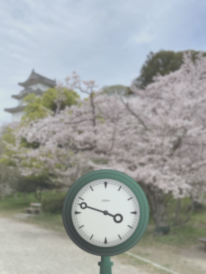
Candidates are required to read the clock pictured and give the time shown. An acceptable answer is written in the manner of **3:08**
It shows **3:48**
